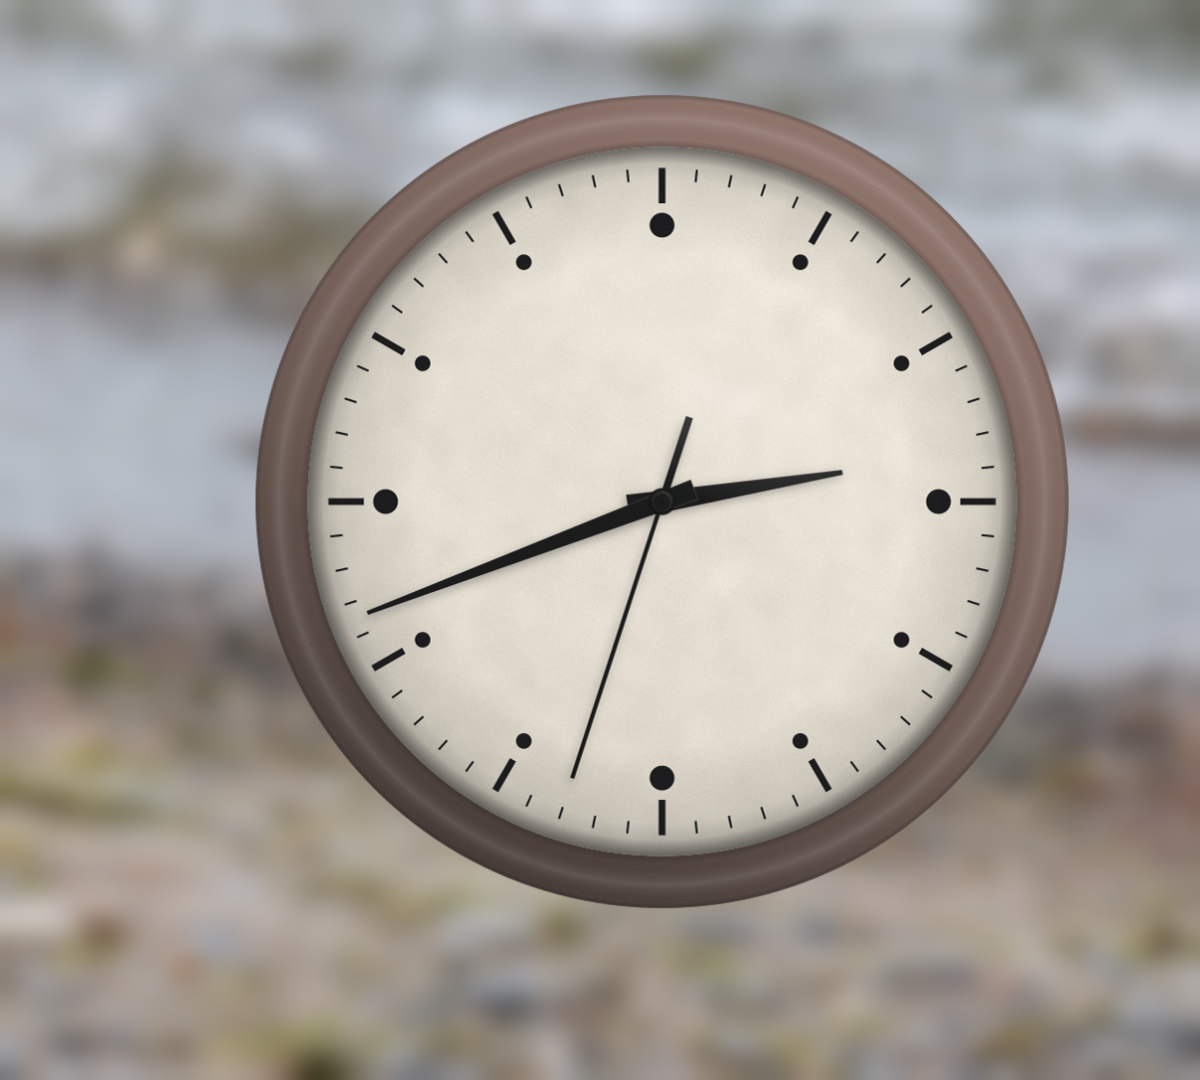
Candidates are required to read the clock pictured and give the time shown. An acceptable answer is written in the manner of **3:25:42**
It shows **2:41:33**
